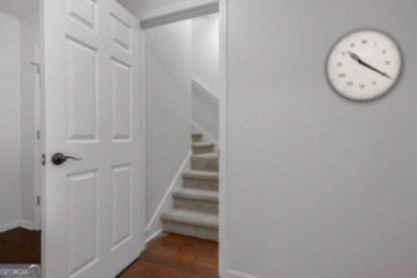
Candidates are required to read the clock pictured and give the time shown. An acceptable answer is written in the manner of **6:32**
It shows **10:20**
